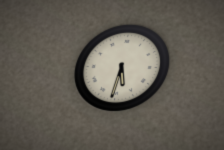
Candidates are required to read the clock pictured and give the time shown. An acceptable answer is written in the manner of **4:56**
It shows **5:31**
